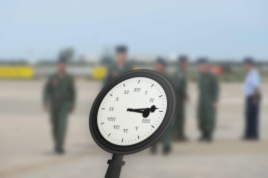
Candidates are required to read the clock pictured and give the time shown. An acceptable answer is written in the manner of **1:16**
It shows **3:14**
